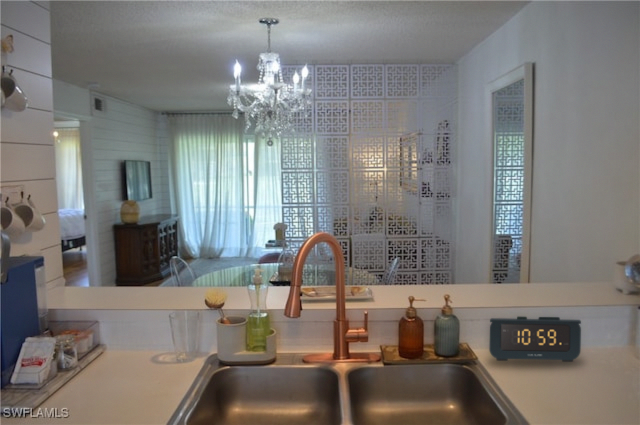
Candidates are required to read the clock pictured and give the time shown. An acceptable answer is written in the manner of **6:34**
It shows **10:59**
